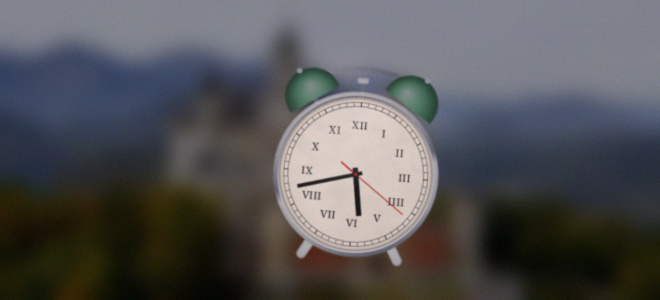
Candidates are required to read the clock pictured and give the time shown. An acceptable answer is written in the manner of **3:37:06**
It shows **5:42:21**
